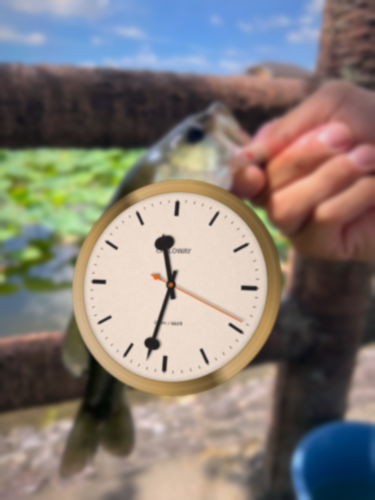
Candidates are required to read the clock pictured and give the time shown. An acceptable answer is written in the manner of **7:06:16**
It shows **11:32:19**
